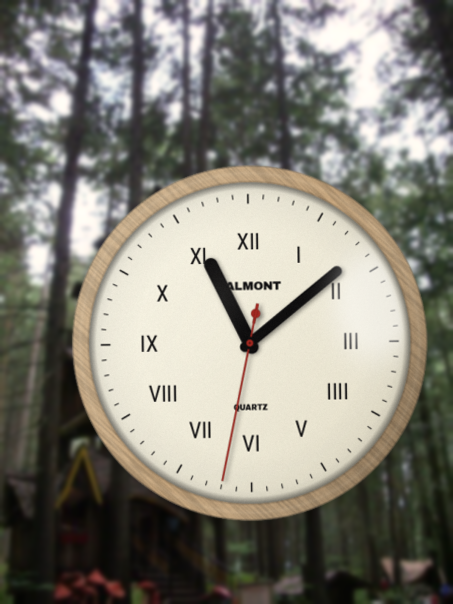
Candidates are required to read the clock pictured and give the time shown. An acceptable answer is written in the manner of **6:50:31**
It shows **11:08:32**
